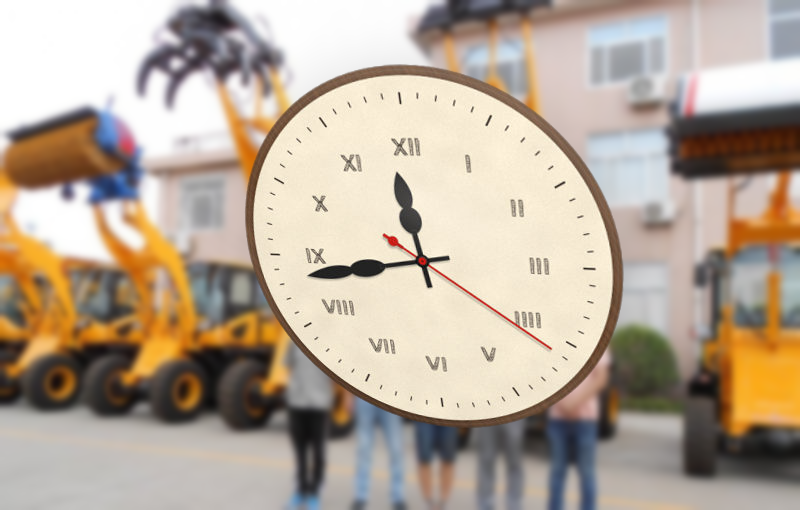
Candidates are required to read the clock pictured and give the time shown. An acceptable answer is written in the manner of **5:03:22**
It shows **11:43:21**
